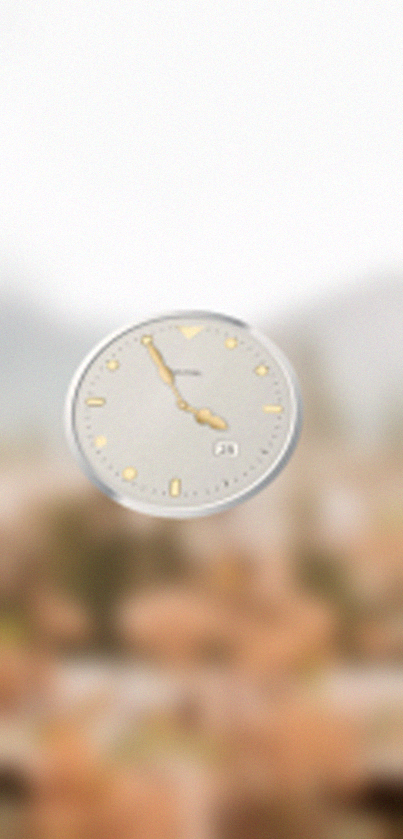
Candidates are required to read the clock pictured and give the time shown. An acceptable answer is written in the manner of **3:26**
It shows **3:55**
